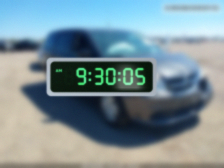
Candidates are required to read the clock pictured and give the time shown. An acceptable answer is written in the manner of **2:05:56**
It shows **9:30:05**
